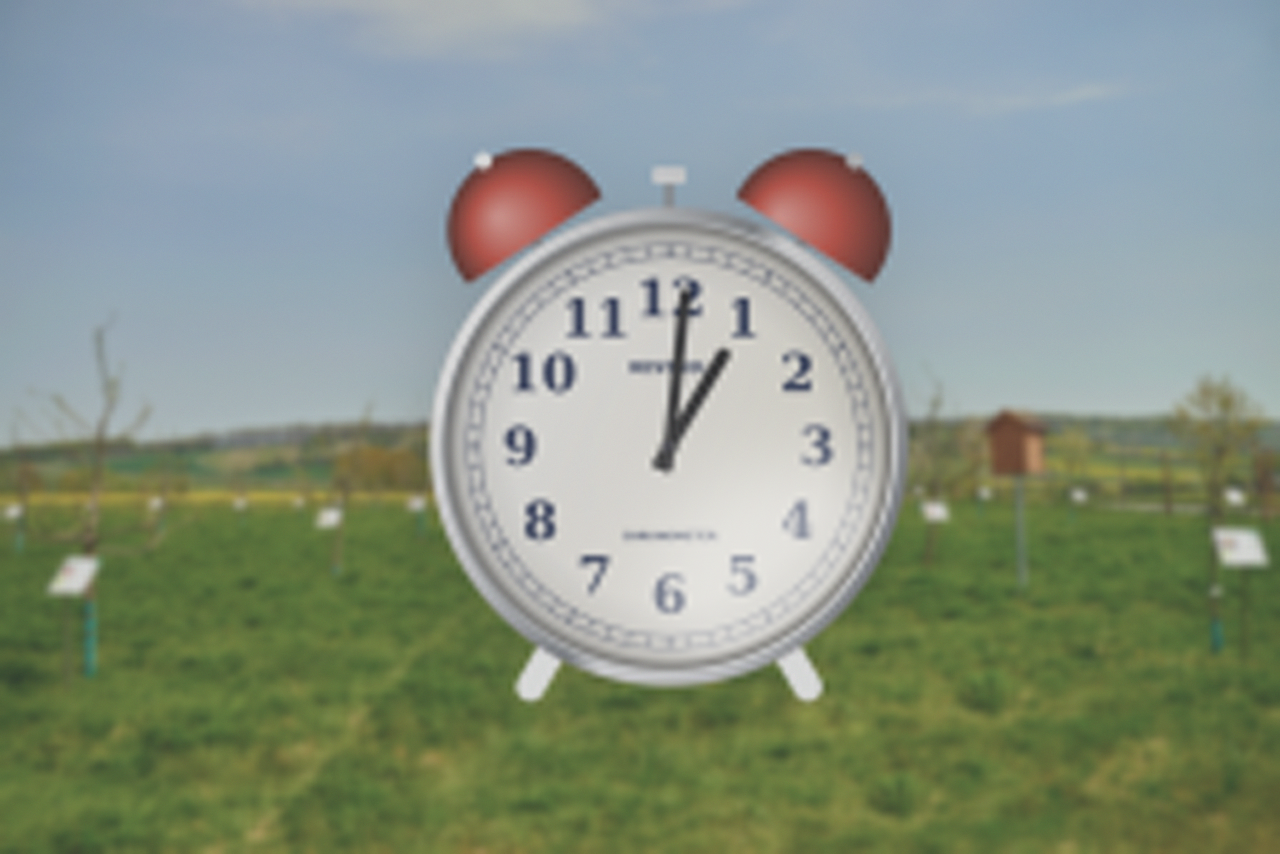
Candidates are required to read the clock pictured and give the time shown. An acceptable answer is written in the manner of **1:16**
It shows **1:01**
